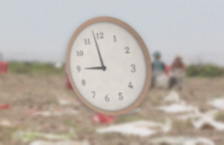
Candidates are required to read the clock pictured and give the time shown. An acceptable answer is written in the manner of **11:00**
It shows **8:58**
